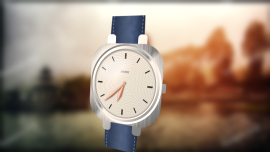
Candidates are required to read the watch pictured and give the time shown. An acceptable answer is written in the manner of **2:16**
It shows **6:38**
